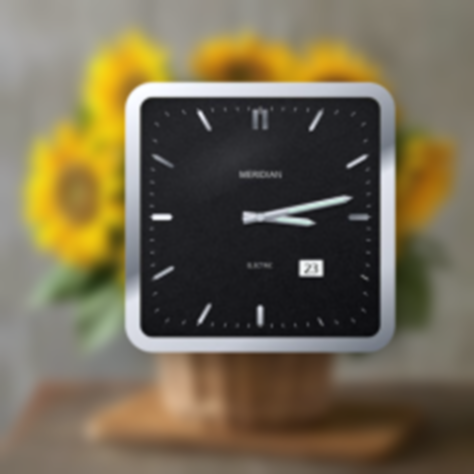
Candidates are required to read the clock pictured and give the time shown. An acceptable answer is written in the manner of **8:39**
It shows **3:13**
